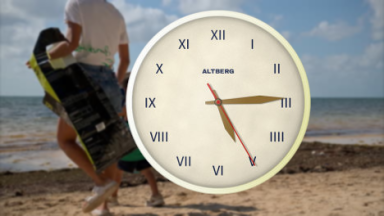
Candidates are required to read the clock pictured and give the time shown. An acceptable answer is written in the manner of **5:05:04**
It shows **5:14:25**
